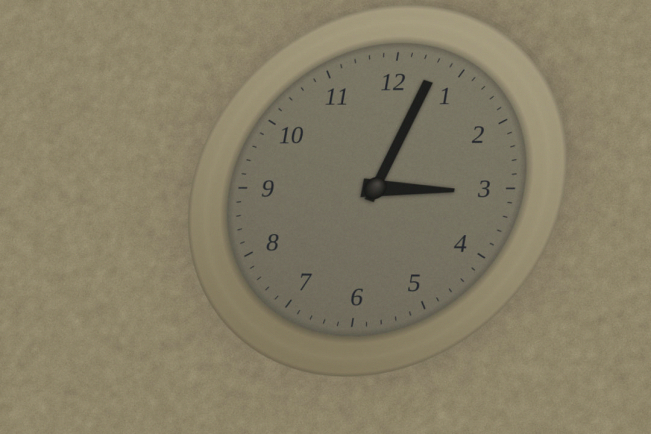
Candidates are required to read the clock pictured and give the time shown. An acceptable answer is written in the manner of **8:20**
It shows **3:03**
